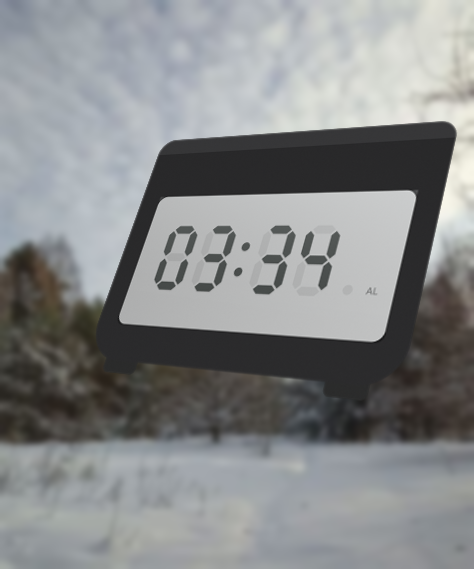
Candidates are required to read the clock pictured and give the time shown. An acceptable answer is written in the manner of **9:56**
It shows **3:34**
